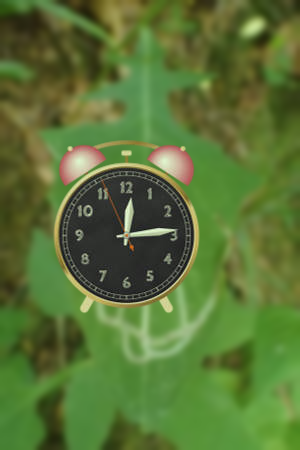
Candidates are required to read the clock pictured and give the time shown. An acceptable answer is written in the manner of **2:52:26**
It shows **12:13:56**
